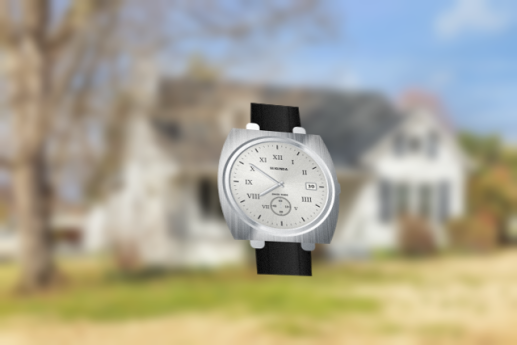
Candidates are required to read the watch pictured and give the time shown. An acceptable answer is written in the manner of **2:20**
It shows **7:51**
